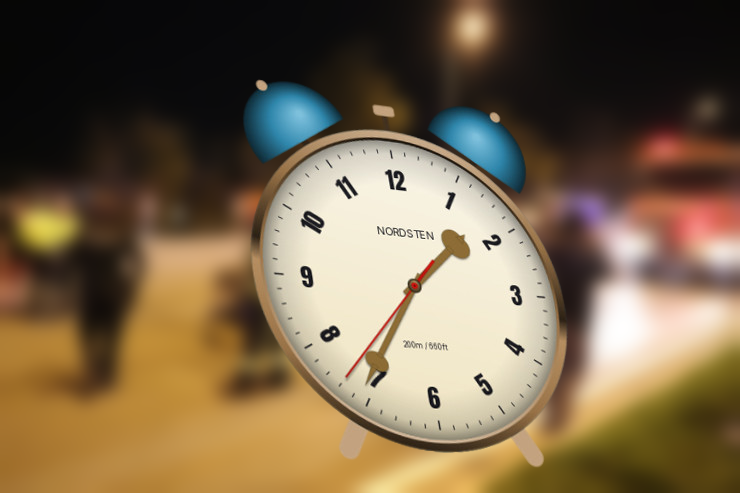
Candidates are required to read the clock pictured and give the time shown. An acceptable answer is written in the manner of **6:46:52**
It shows **1:35:37**
